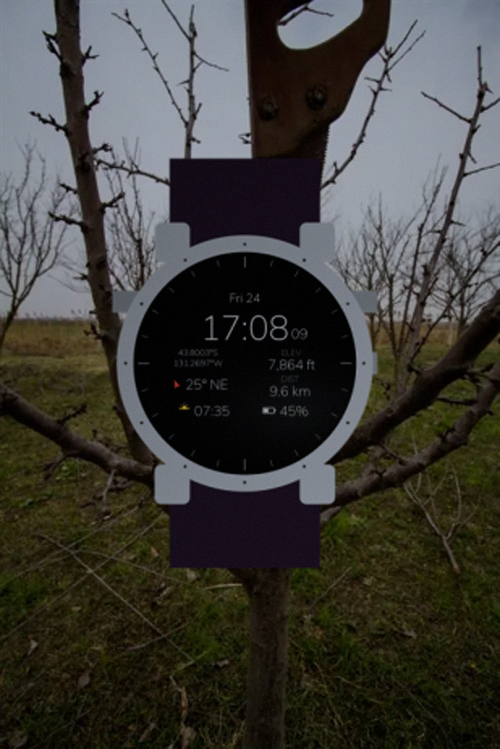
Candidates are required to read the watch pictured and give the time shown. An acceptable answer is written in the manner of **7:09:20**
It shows **17:08:09**
